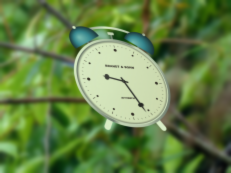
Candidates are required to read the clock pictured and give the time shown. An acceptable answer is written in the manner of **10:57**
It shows **9:26**
